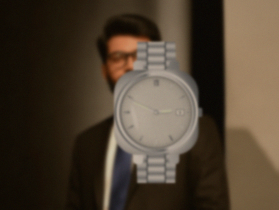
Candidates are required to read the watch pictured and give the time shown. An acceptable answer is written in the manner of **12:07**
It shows **2:49**
